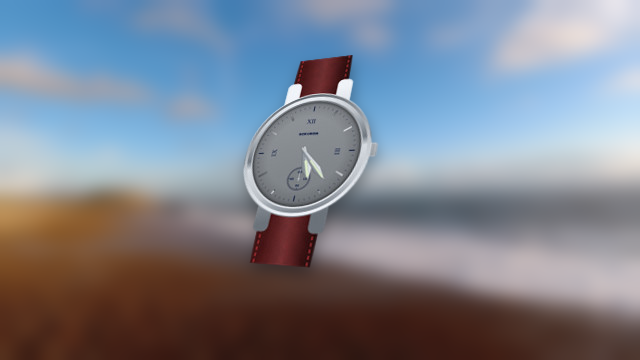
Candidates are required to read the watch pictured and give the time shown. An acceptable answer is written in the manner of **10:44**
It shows **5:23**
